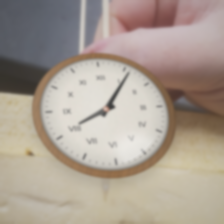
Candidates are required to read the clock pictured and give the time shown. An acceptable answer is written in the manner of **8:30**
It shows **8:06**
